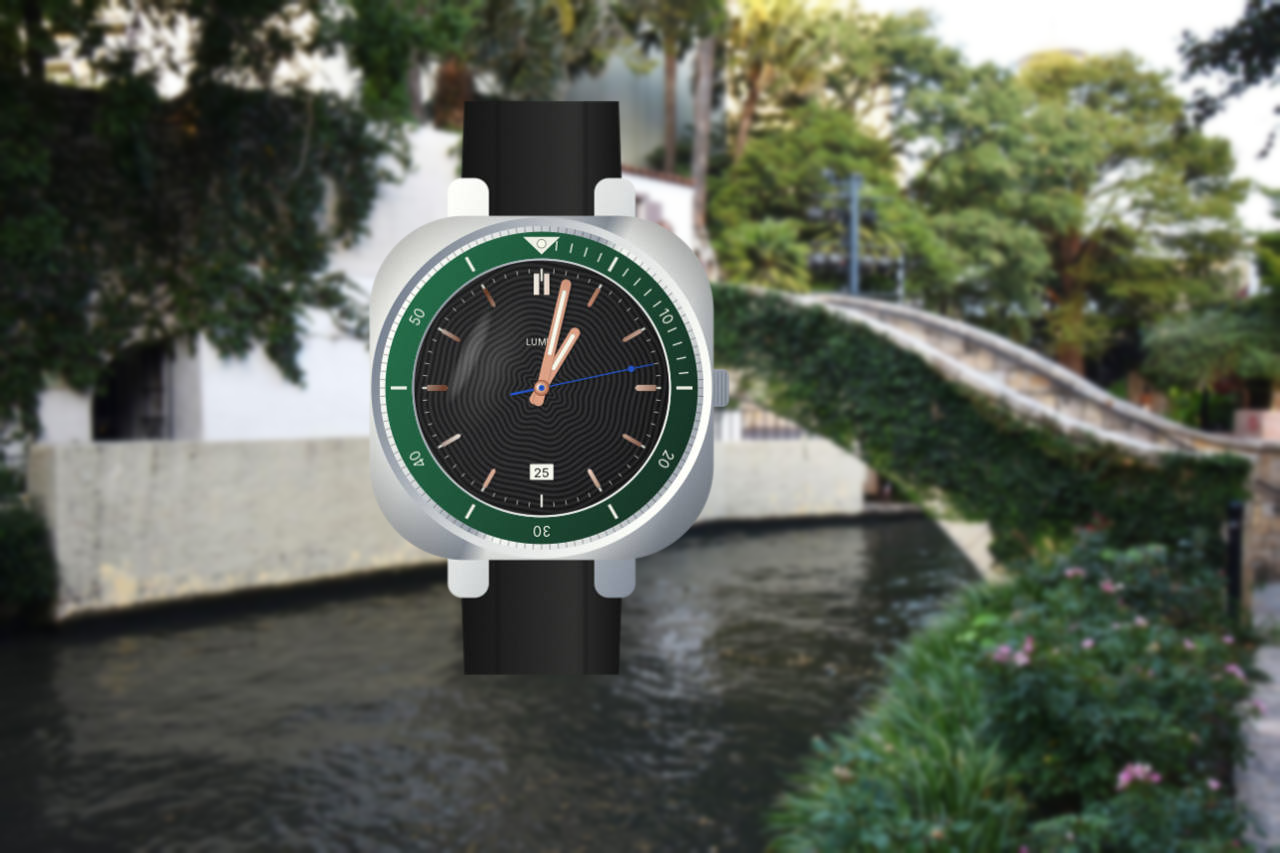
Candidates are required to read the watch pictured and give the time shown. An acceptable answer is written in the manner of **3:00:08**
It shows **1:02:13**
